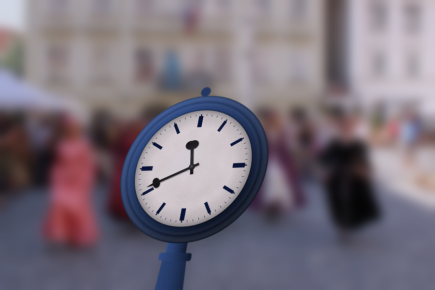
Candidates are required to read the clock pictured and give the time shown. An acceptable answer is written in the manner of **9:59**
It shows **11:41**
